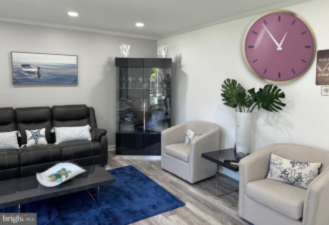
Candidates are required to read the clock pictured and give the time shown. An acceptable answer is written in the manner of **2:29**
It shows **12:54**
